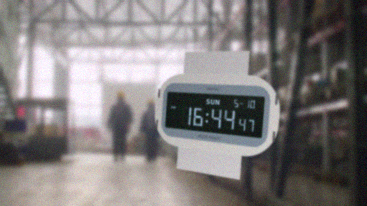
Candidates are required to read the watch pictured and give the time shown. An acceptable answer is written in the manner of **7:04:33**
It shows **16:44:47**
